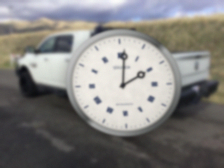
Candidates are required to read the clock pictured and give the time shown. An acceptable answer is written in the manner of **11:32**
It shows **2:01**
